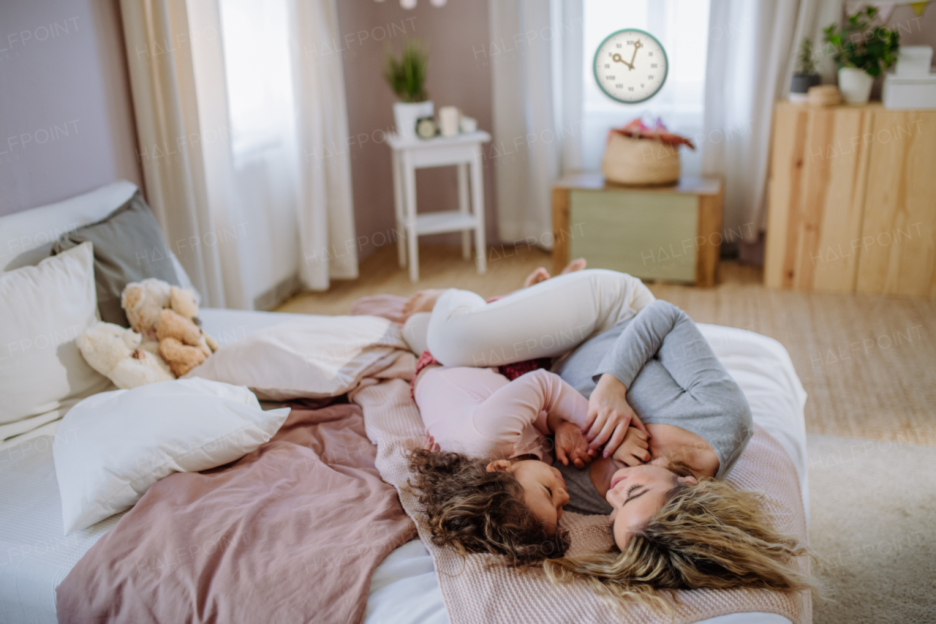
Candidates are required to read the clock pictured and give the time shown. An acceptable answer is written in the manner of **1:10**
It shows **10:03**
